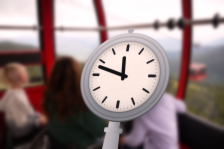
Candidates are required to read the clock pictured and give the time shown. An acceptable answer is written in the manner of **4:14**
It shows **11:48**
